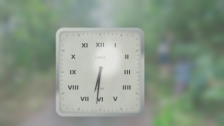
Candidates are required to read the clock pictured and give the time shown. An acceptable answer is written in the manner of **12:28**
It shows **6:31**
